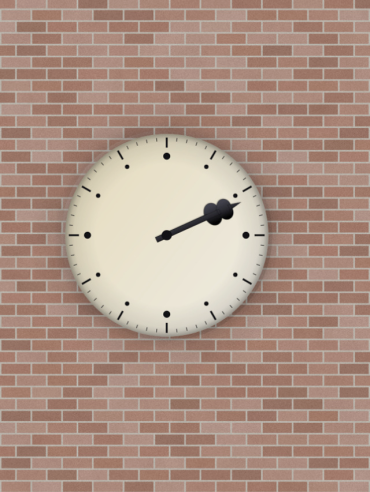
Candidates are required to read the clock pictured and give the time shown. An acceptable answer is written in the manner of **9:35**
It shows **2:11**
